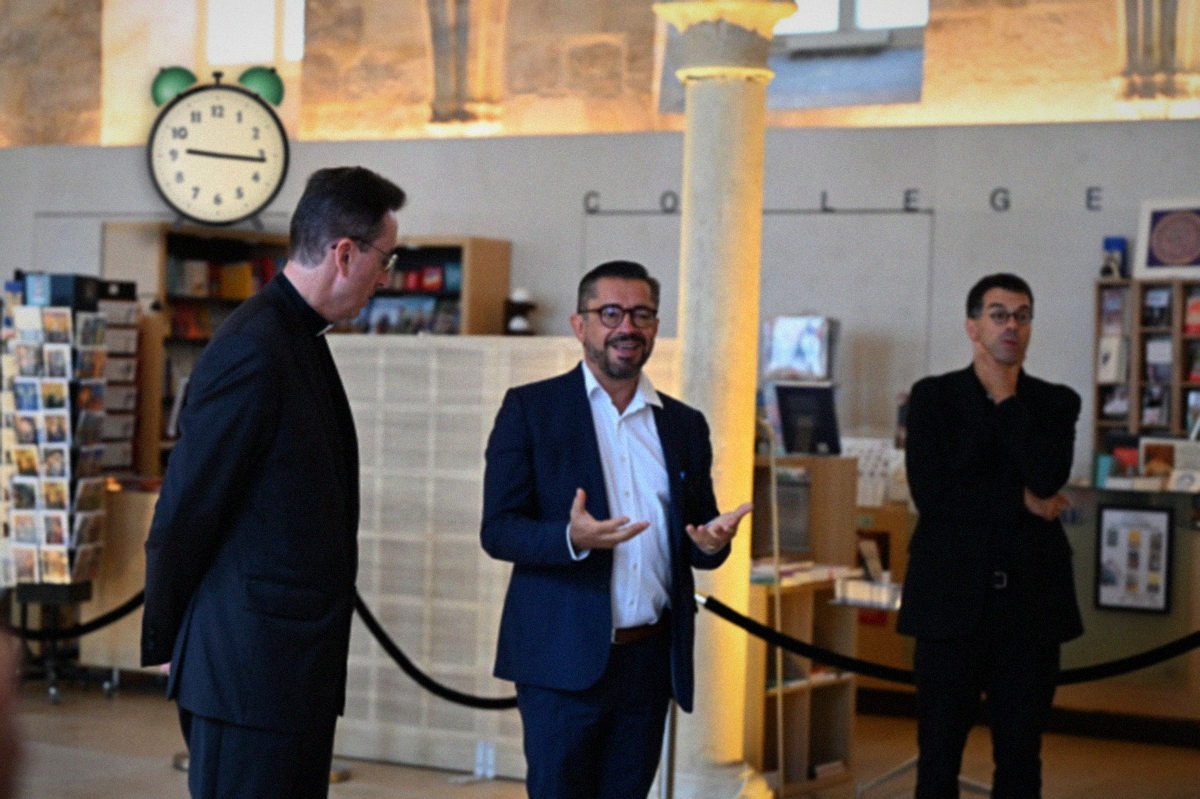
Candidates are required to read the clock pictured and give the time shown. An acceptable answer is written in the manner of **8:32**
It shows **9:16**
